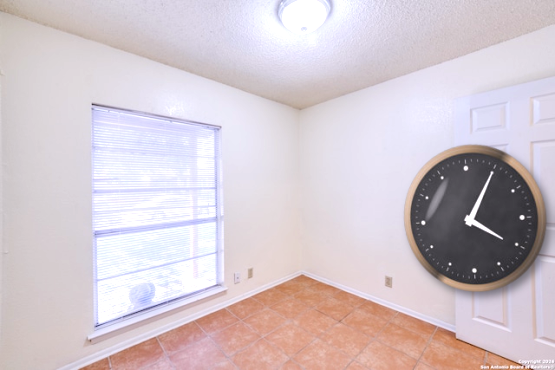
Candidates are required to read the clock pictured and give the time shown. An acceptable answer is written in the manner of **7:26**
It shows **4:05**
